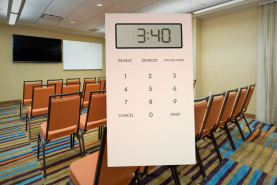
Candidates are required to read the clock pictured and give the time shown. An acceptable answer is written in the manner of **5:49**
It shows **3:40**
